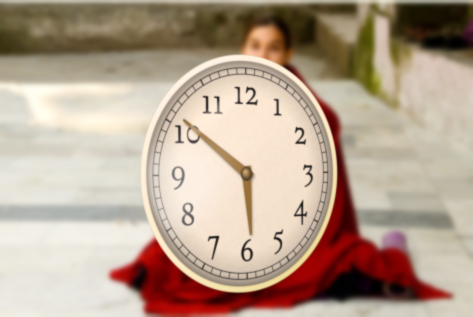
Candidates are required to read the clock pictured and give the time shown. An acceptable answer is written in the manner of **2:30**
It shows **5:51**
